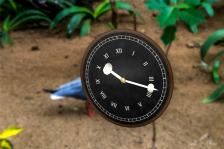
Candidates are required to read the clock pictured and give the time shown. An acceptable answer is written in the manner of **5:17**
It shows **10:18**
